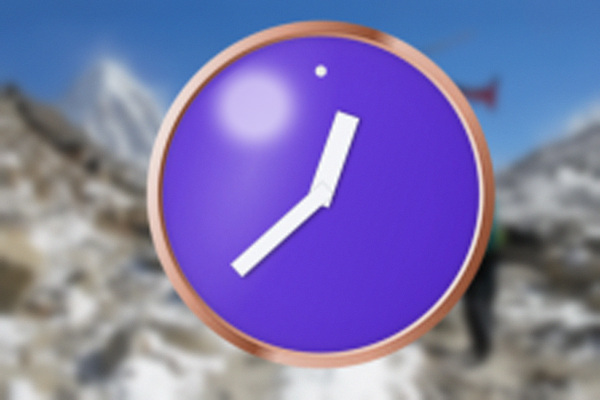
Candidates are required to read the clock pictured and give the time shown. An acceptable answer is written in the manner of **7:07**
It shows **12:38**
